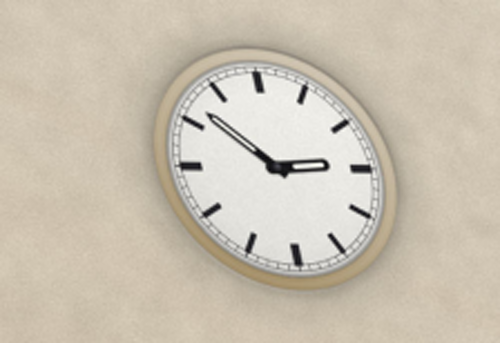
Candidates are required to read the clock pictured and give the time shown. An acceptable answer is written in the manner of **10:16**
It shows **2:52**
